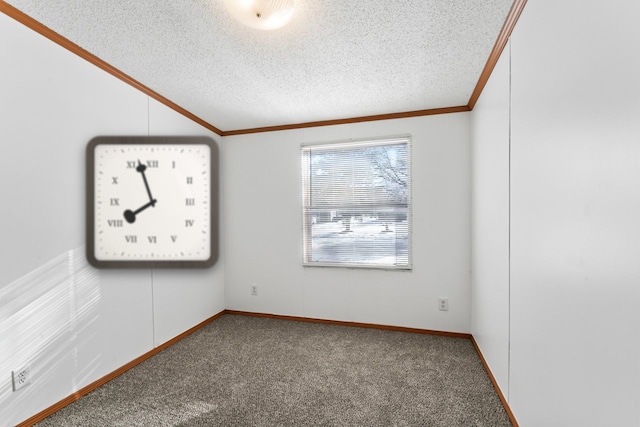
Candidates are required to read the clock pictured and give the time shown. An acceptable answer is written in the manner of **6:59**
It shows **7:57**
